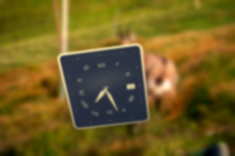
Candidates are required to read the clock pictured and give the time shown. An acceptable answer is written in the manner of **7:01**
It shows **7:27**
